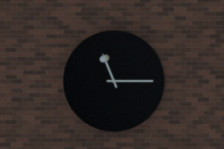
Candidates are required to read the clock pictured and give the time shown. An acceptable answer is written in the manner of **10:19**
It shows **11:15**
